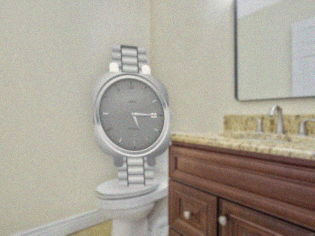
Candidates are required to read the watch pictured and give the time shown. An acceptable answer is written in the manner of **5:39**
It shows **5:15**
